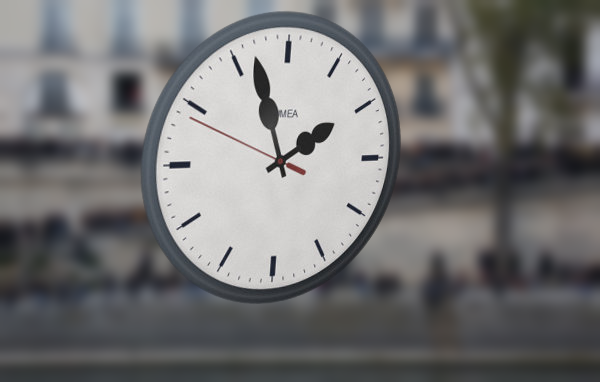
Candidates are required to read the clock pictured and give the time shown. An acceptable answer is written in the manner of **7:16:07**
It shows **1:56:49**
